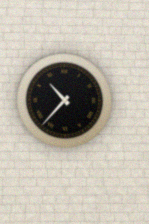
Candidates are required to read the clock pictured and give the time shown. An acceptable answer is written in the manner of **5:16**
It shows **10:37**
